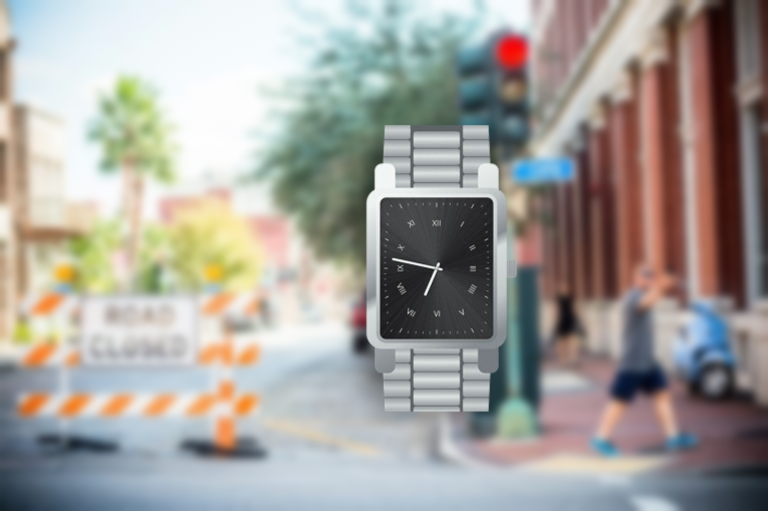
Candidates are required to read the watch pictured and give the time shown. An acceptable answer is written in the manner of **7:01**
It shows **6:47**
